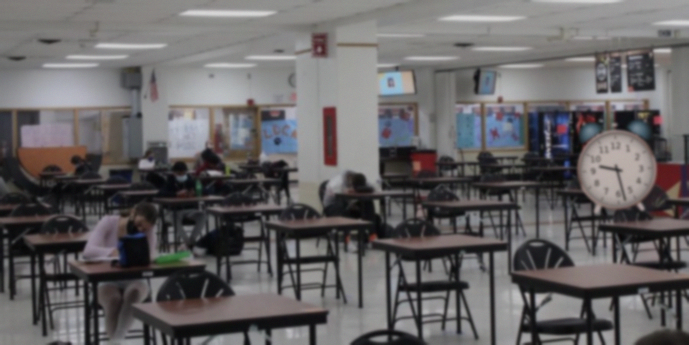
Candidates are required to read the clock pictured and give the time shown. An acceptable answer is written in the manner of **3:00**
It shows **9:28**
